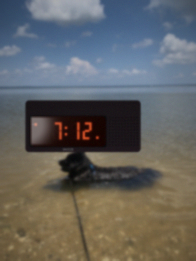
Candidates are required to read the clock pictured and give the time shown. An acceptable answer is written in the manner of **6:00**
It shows **7:12**
